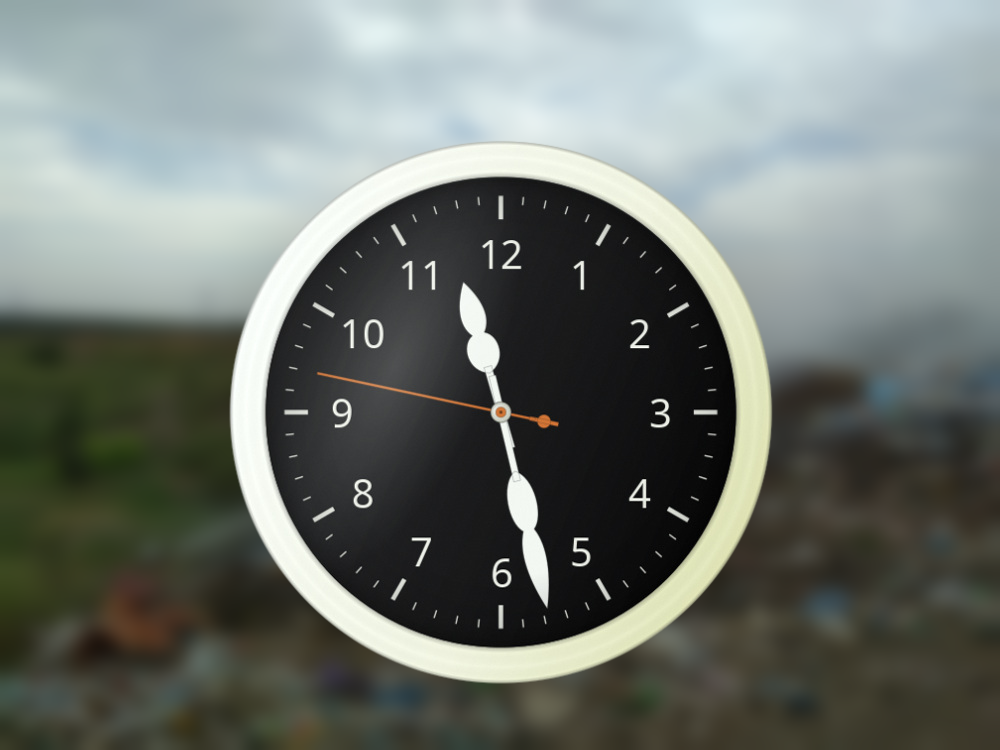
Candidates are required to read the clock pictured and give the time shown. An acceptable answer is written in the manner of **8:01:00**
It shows **11:27:47**
